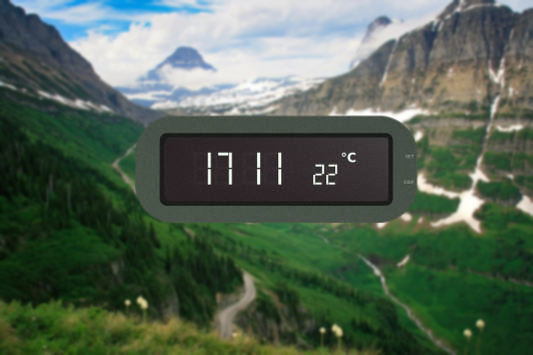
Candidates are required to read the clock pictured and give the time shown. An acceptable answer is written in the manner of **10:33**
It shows **17:11**
